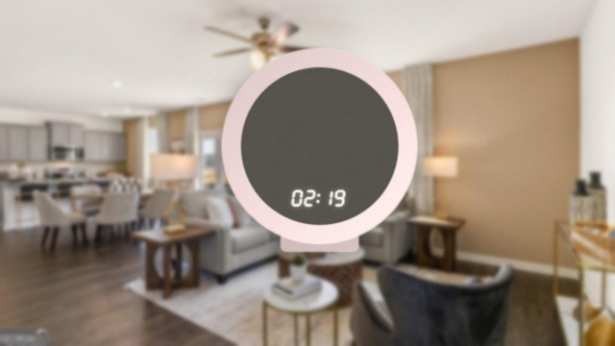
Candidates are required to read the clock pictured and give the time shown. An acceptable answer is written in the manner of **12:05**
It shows **2:19**
